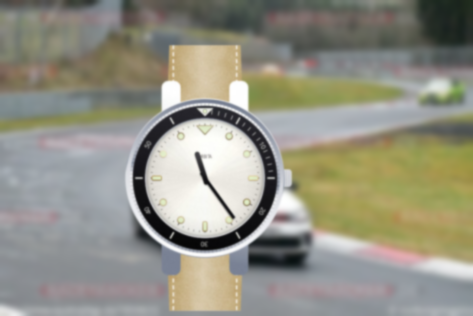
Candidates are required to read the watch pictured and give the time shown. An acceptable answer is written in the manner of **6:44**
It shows **11:24**
